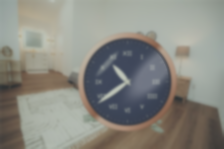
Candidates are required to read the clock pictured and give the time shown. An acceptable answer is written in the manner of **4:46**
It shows **10:39**
